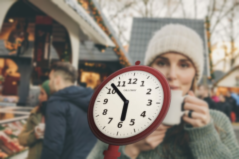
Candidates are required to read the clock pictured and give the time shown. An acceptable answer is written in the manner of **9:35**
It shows **5:52**
